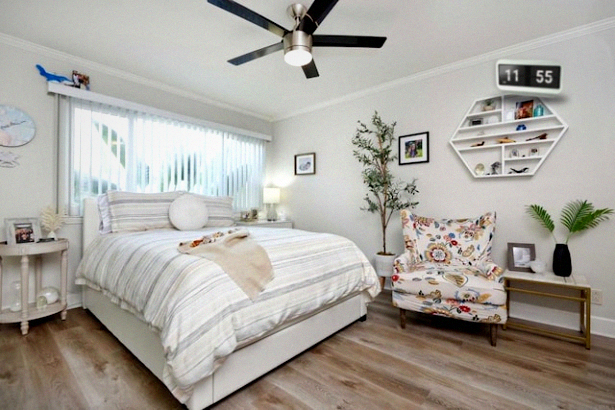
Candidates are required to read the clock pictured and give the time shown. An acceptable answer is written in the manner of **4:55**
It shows **11:55**
